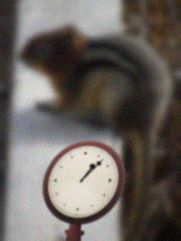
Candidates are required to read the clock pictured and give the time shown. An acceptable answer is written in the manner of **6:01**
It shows **1:07**
